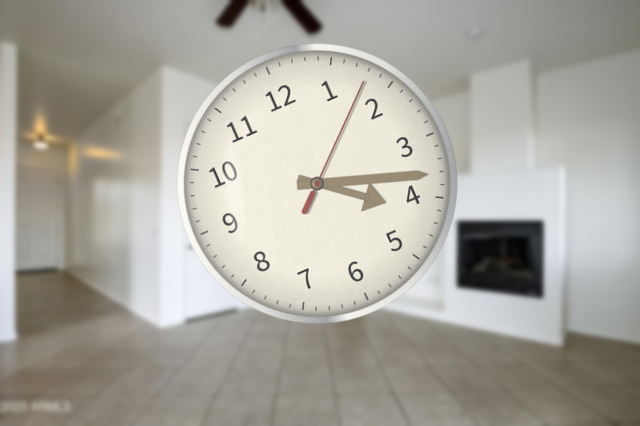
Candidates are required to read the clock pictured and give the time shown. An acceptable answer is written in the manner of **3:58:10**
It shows **4:18:08**
